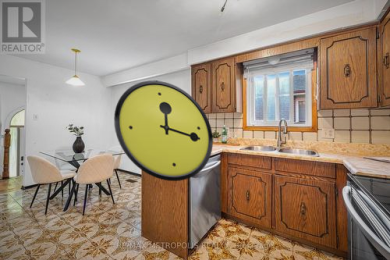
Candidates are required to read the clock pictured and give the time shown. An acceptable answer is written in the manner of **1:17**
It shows **12:18**
